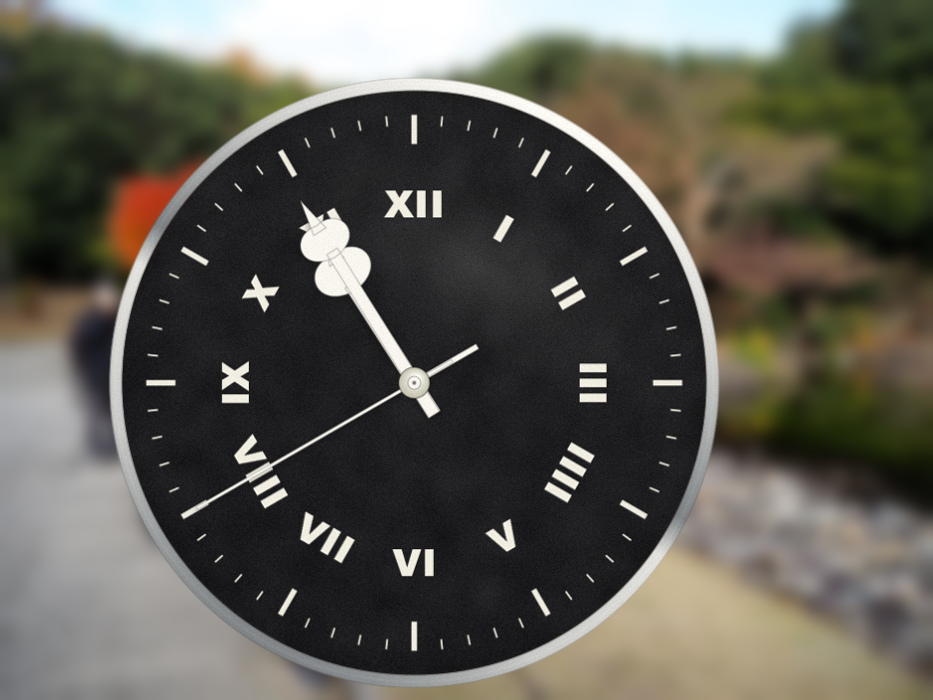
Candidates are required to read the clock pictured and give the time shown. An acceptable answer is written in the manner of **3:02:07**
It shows **10:54:40**
